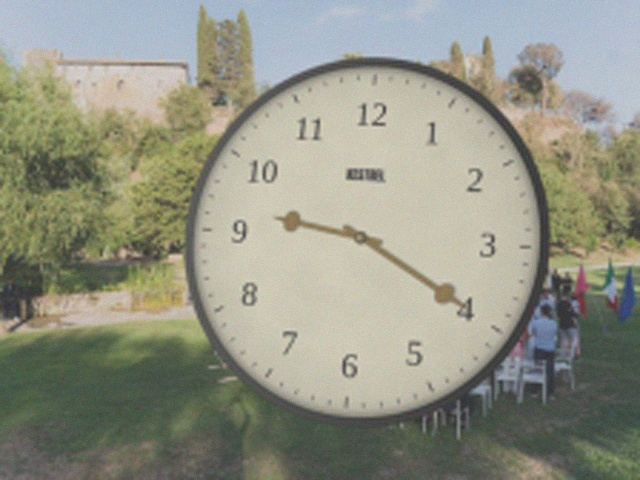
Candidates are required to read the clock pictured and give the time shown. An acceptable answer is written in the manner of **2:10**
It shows **9:20**
